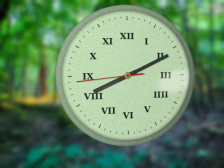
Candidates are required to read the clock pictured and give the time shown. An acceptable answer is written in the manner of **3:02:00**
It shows **8:10:44**
